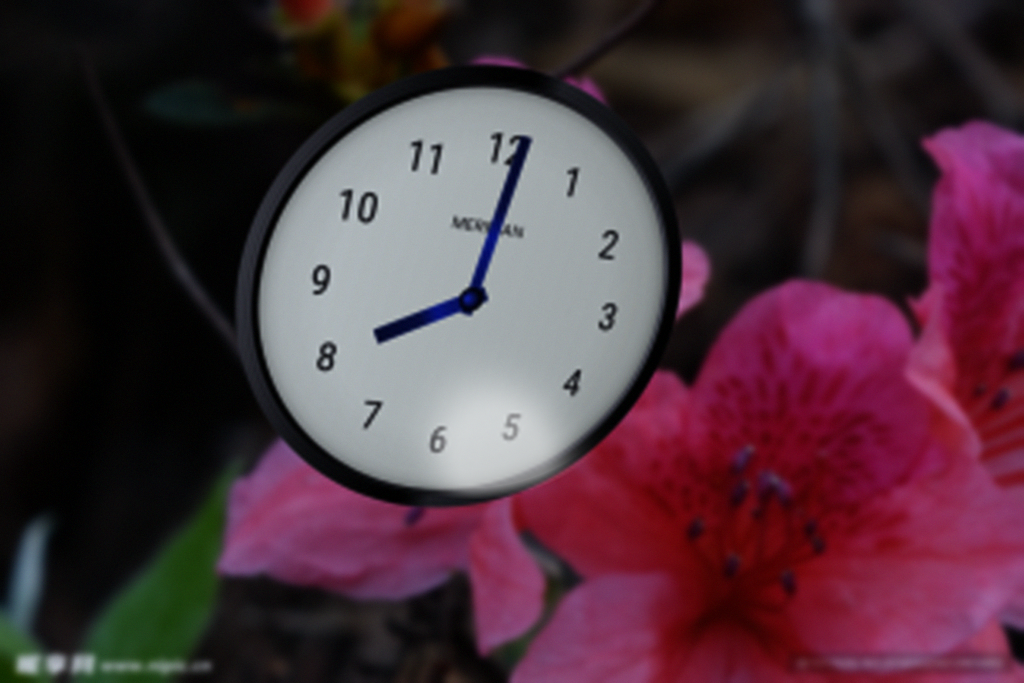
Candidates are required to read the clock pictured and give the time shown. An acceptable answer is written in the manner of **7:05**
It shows **8:01**
